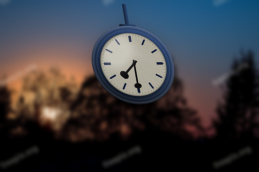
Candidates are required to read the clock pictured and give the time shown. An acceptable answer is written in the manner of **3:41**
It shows **7:30**
